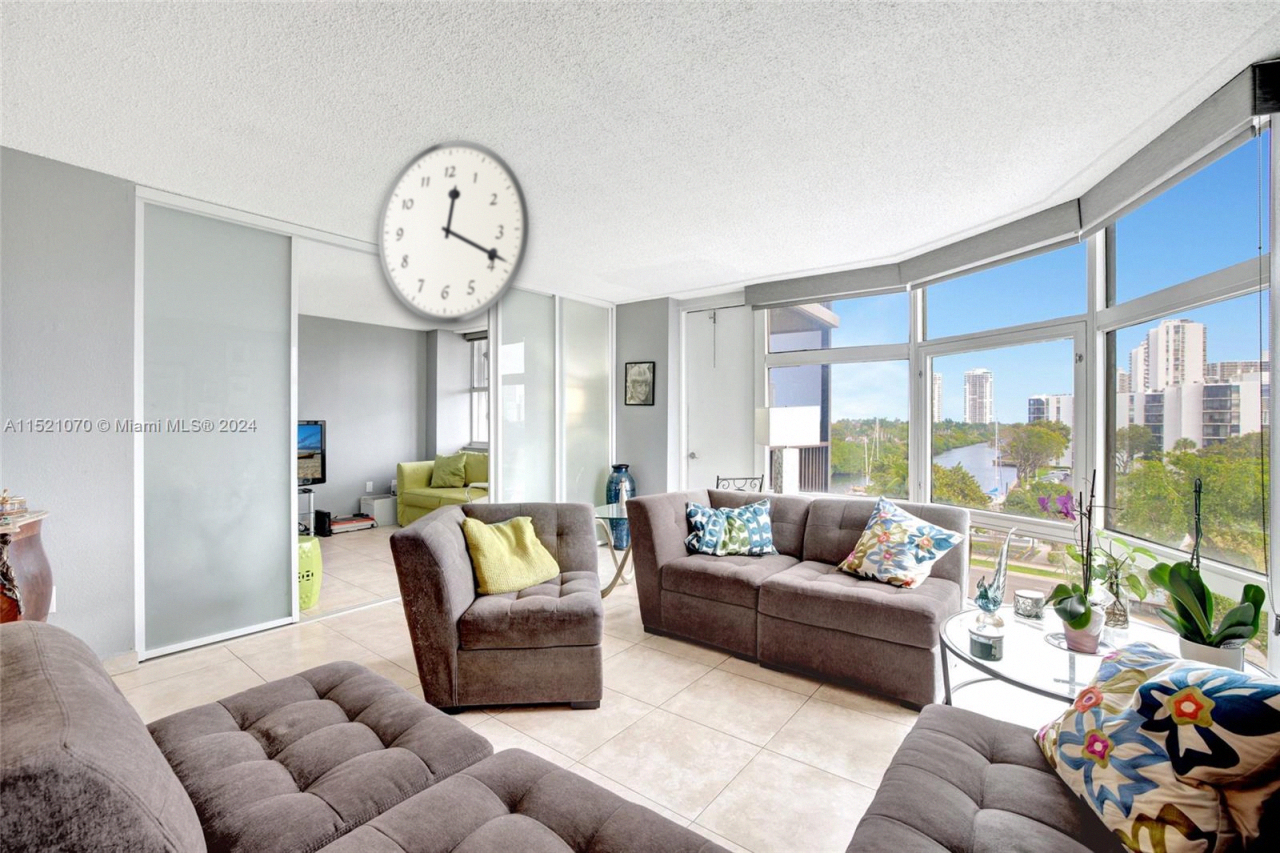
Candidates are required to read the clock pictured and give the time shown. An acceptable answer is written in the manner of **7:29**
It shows **12:19**
